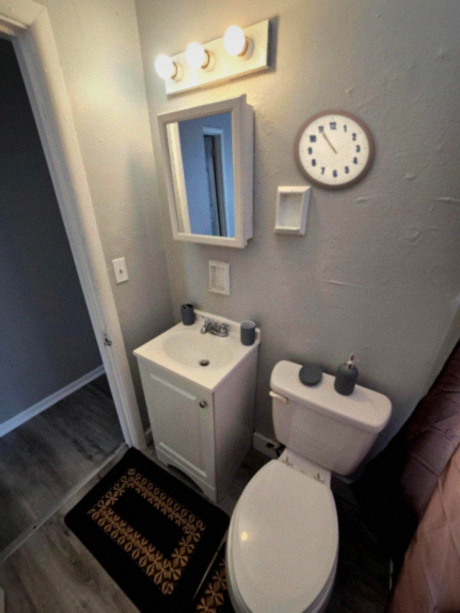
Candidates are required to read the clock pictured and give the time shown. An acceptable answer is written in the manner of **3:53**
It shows **10:55**
